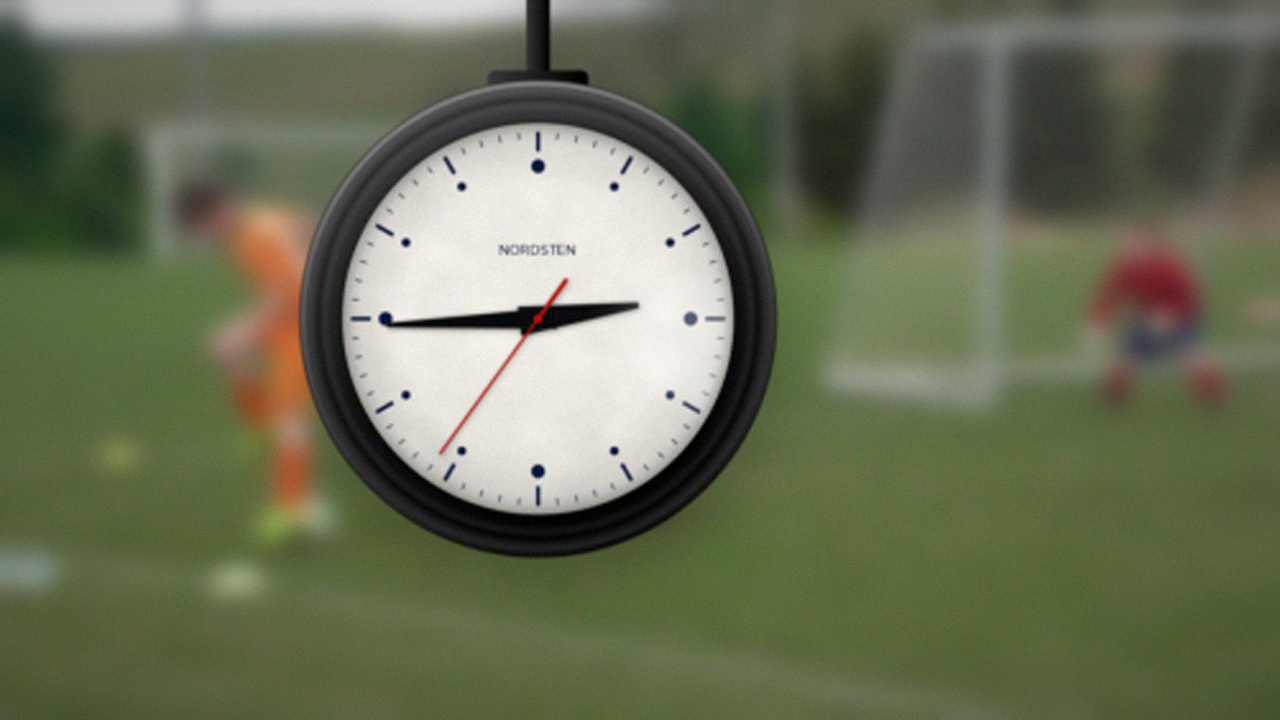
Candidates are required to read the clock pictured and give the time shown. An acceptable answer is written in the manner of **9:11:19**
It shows **2:44:36**
